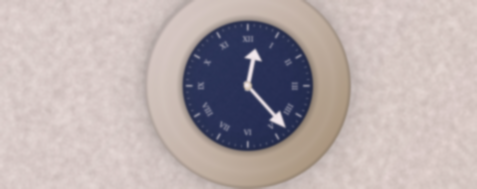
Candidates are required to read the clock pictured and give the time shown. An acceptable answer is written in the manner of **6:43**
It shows **12:23**
